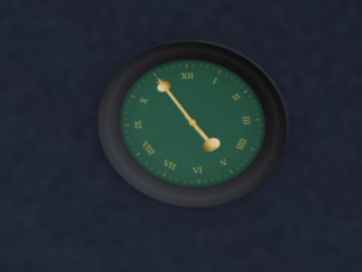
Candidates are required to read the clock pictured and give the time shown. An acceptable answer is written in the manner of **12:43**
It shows **4:55**
